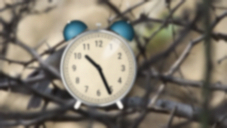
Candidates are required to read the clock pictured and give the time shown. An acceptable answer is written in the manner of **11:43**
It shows **10:26**
